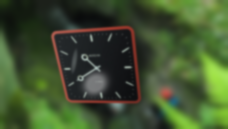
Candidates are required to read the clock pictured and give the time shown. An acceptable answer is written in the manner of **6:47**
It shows **10:40**
